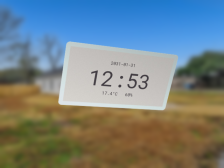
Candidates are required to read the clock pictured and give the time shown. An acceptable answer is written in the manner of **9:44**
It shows **12:53**
